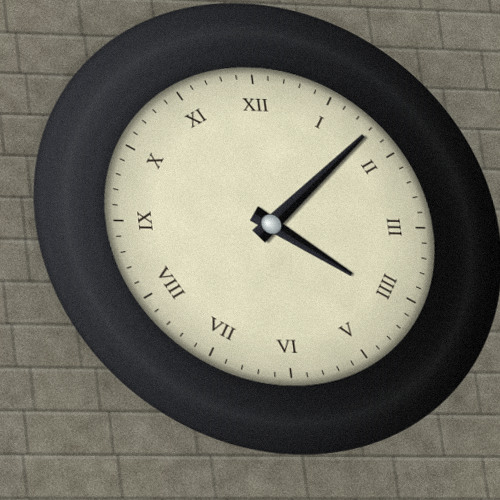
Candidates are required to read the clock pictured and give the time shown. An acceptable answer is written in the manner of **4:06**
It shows **4:08**
